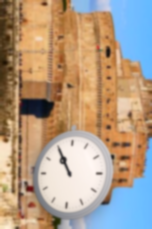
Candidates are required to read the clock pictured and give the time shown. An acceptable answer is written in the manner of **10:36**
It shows **10:55**
